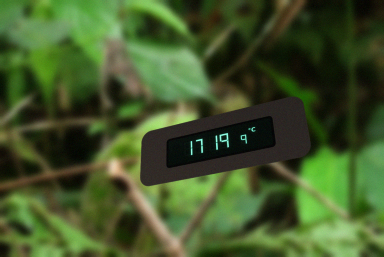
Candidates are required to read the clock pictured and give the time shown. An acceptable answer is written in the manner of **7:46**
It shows **17:19**
